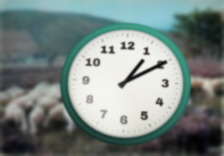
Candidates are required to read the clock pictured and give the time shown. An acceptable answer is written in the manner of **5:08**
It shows **1:10**
